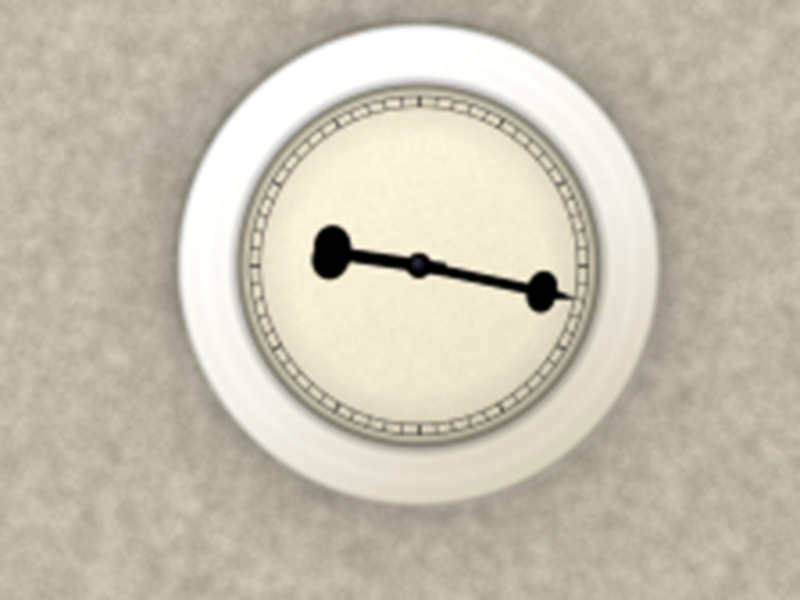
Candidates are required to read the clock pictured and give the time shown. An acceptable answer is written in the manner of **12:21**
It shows **9:17**
